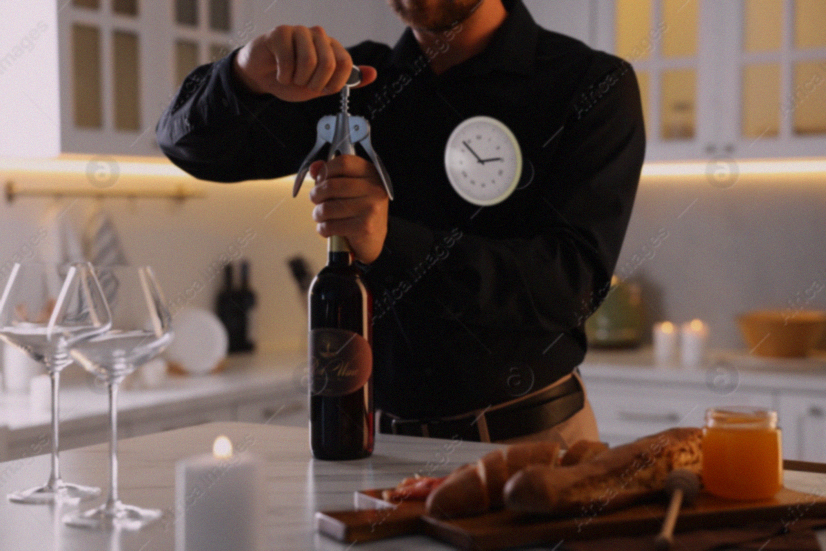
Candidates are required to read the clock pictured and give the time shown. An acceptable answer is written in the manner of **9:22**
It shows **2:53**
